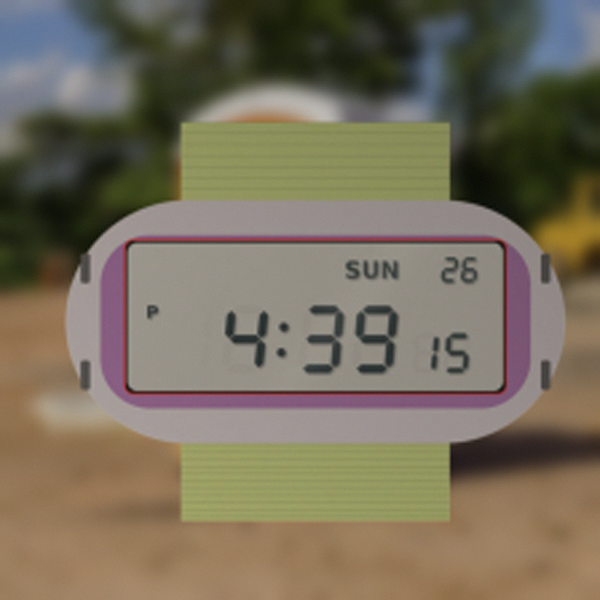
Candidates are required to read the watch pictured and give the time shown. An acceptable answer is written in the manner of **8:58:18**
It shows **4:39:15**
